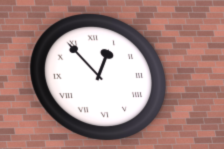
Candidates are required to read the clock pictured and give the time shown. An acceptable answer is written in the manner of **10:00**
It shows **12:54**
